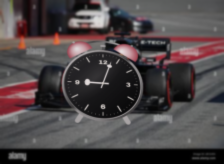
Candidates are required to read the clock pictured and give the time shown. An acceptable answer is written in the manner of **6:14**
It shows **9:03**
